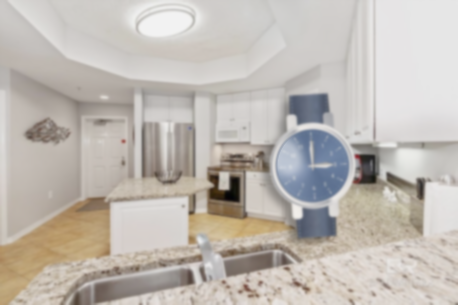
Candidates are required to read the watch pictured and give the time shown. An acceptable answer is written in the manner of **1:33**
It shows **3:00**
